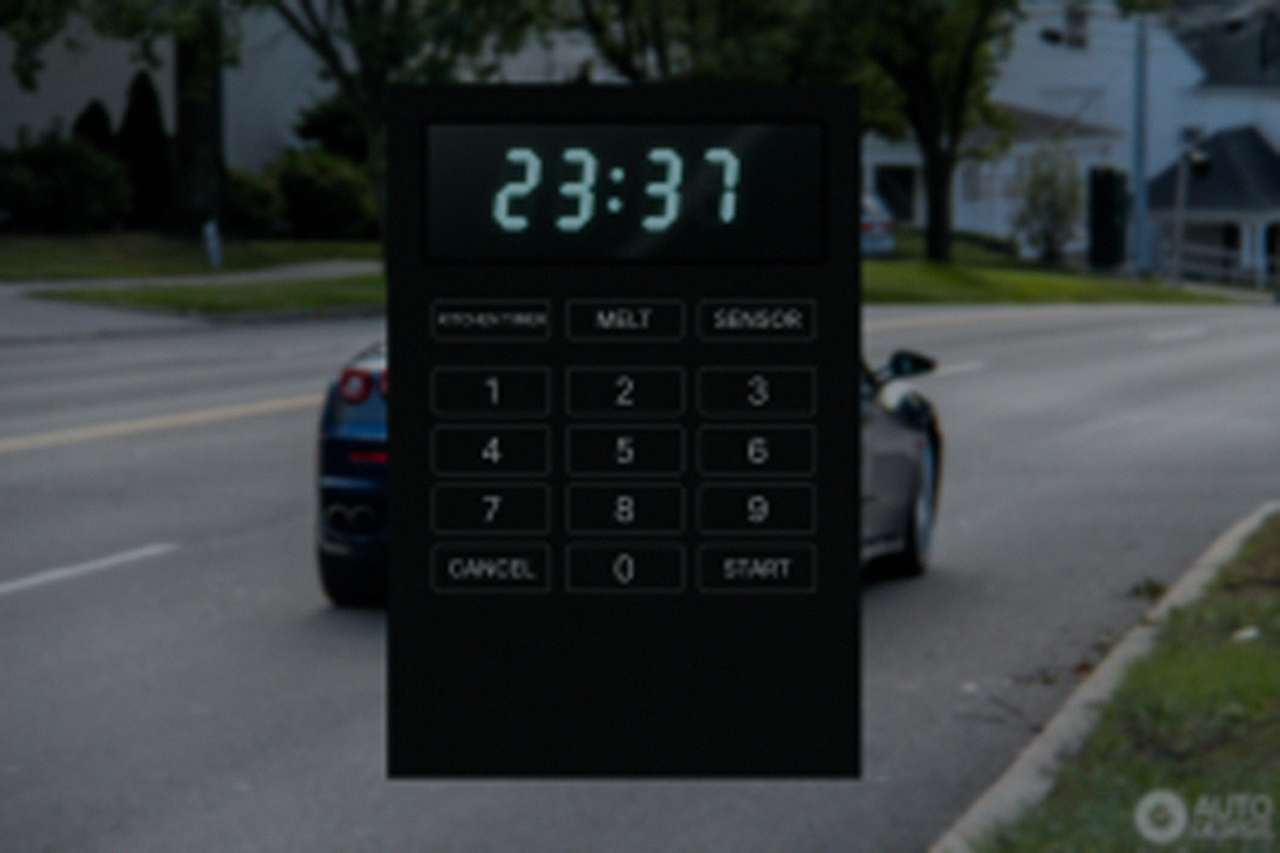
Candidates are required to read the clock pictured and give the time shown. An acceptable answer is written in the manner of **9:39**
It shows **23:37**
